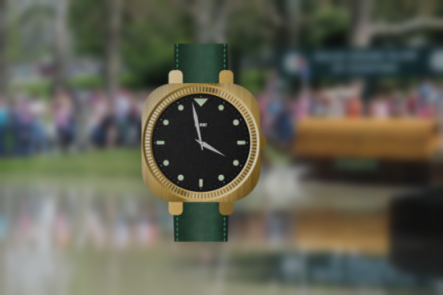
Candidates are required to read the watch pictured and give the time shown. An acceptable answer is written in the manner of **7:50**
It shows **3:58**
